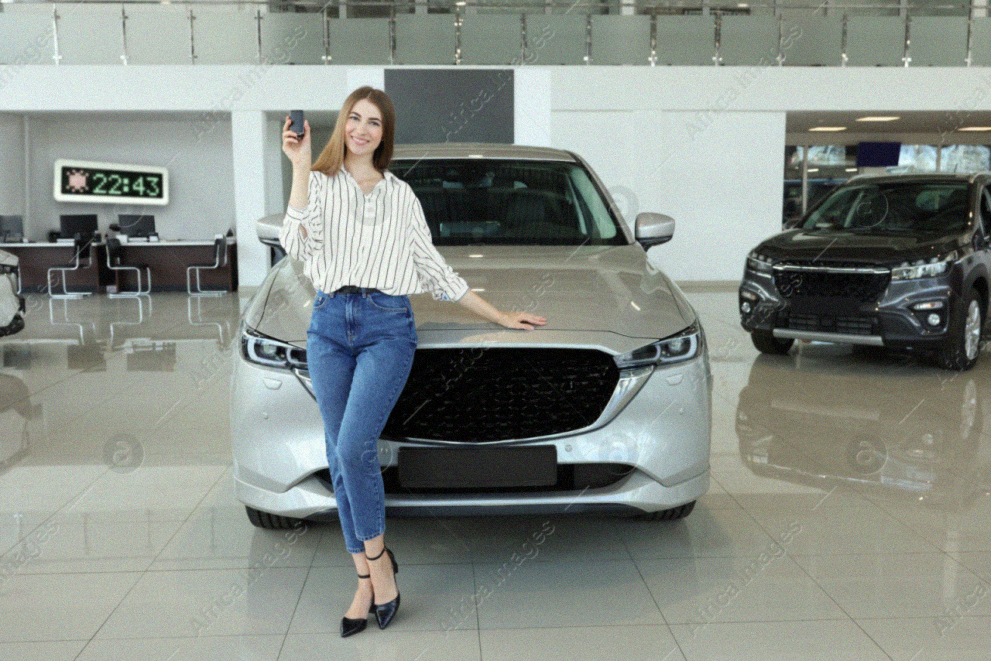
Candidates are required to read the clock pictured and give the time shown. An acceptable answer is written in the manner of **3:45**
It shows **22:43**
